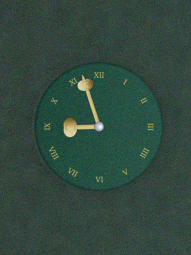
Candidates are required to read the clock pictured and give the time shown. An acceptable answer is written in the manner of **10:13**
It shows **8:57**
